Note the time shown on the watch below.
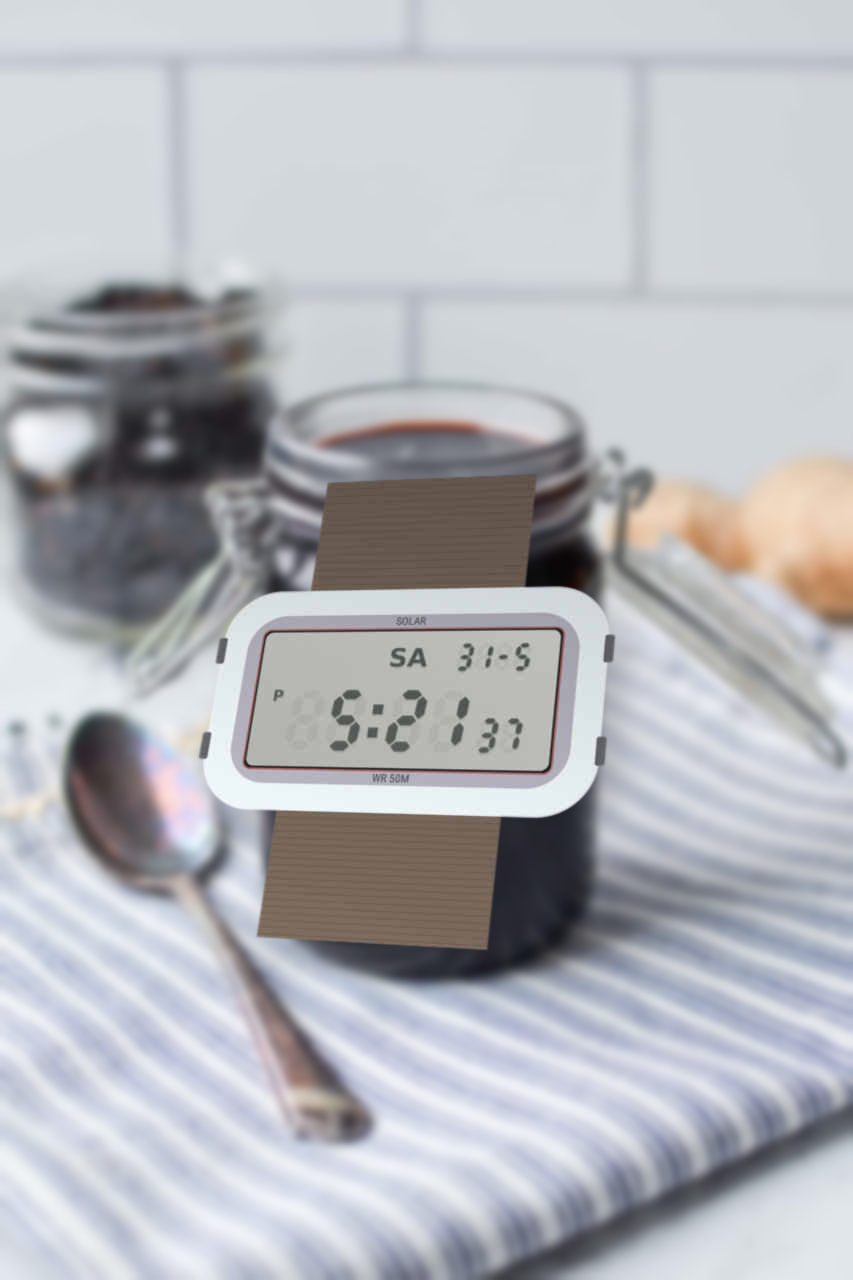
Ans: 5:21:37
